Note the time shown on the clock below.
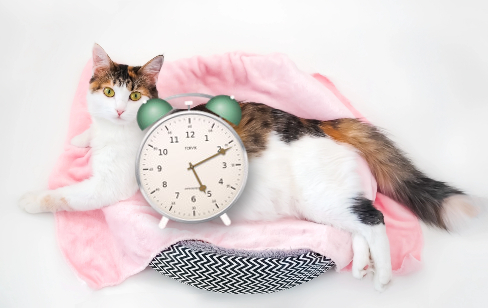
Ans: 5:11
